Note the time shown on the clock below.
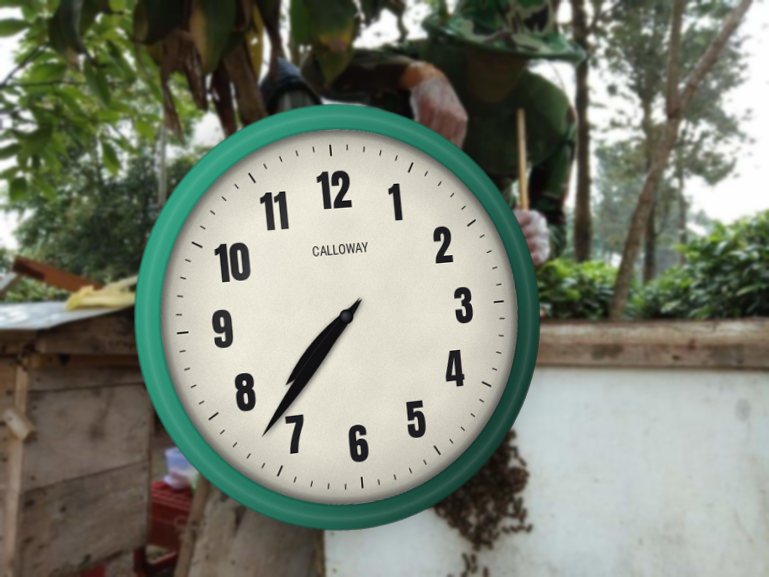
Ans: 7:37
